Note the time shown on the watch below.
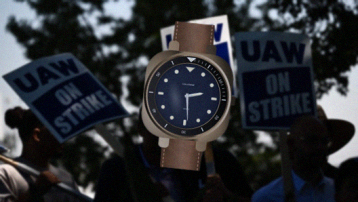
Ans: 2:29
